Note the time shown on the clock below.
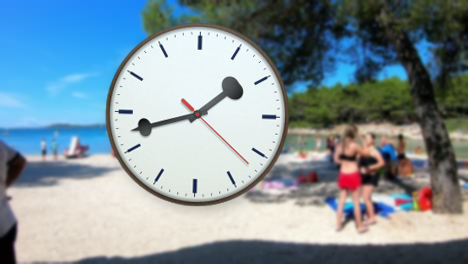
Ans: 1:42:22
